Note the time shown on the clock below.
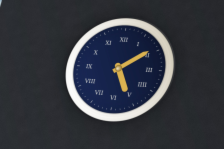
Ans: 5:09
